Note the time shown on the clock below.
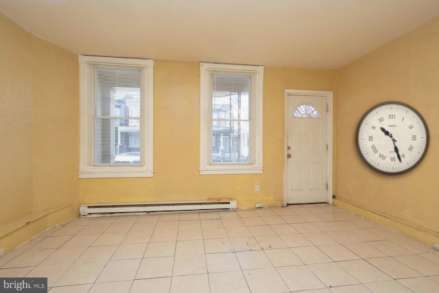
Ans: 10:27
